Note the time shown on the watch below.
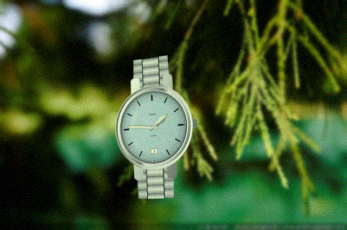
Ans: 1:46
